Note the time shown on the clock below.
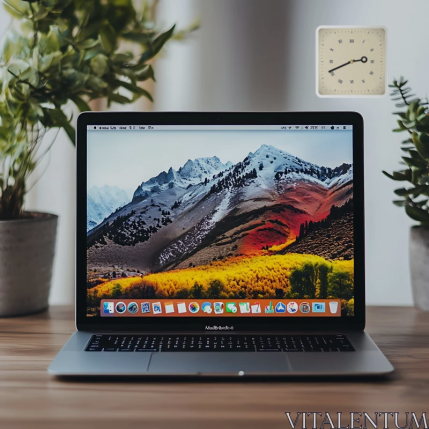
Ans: 2:41
